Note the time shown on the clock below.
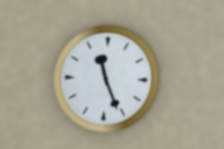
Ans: 11:26
